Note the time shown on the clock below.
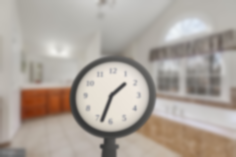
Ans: 1:33
